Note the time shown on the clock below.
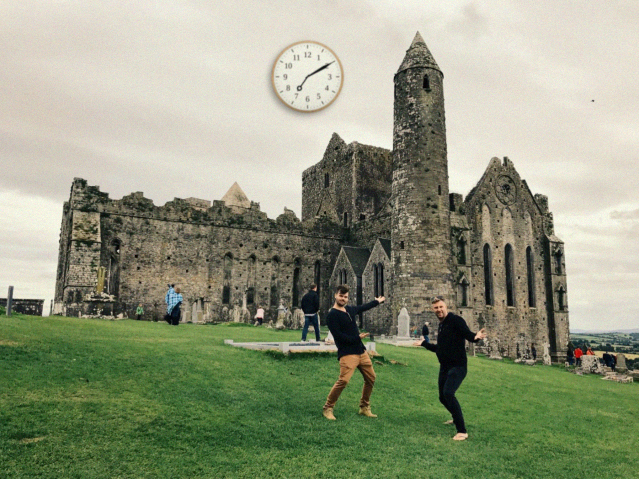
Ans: 7:10
